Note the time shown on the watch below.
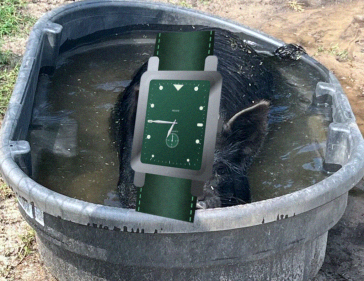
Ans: 6:45
